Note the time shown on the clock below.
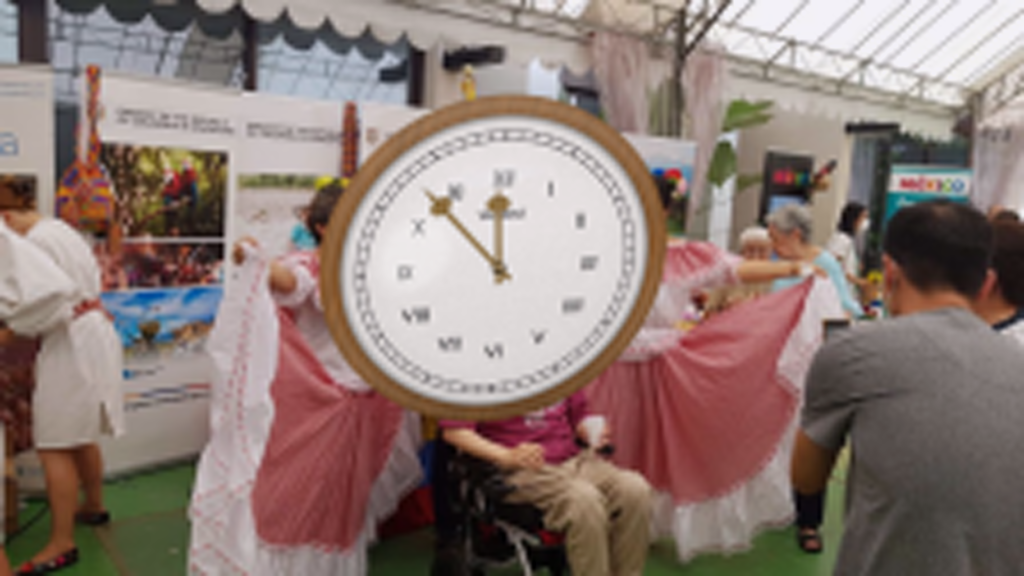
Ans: 11:53
